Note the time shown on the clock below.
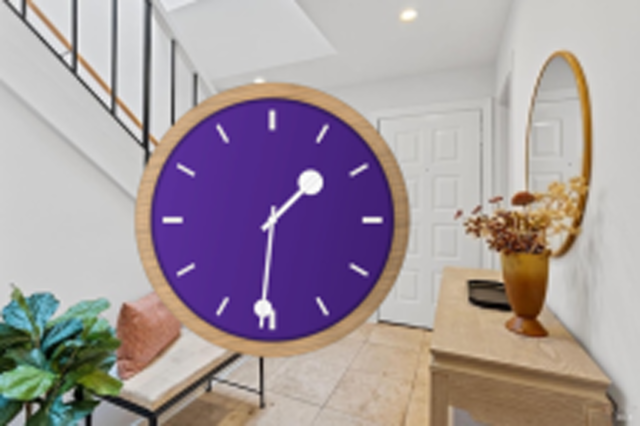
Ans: 1:31
